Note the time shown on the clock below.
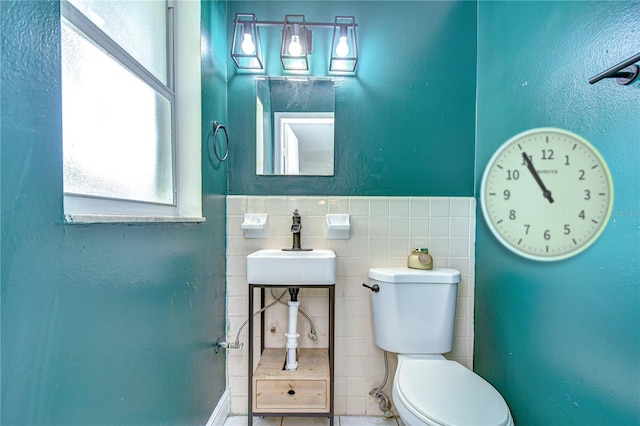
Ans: 10:55
